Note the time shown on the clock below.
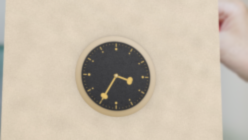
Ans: 3:35
